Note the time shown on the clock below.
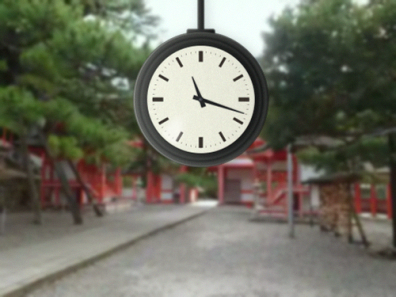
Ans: 11:18
